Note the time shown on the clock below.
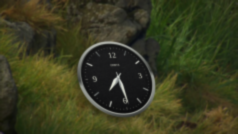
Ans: 7:29
